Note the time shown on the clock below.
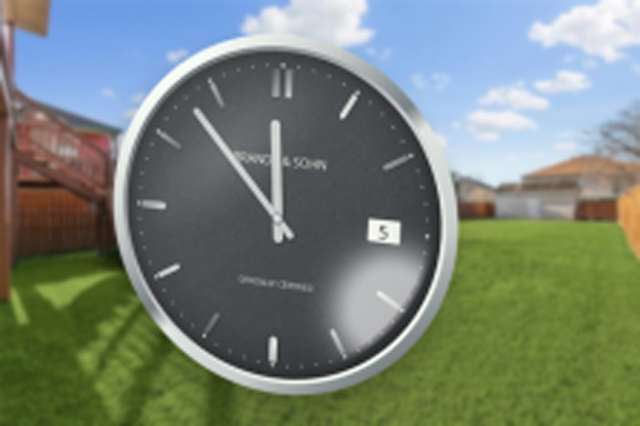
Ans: 11:53
